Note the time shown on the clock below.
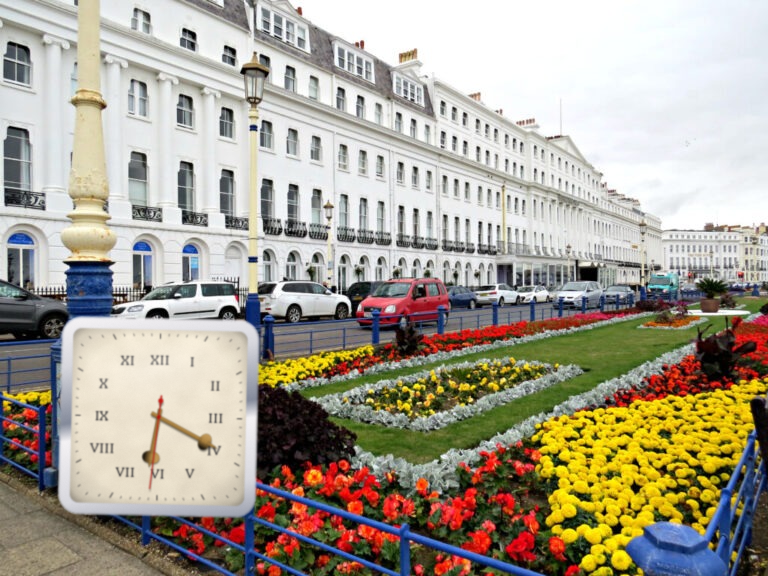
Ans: 6:19:31
